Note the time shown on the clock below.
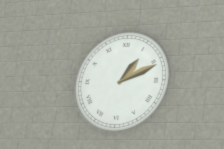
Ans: 1:11
